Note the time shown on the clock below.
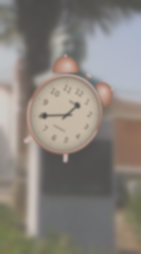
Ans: 12:40
